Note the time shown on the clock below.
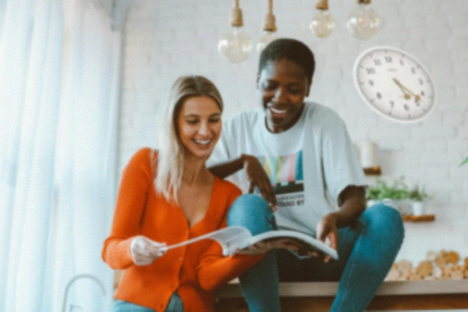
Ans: 5:23
